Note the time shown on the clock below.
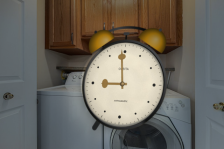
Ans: 8:59
